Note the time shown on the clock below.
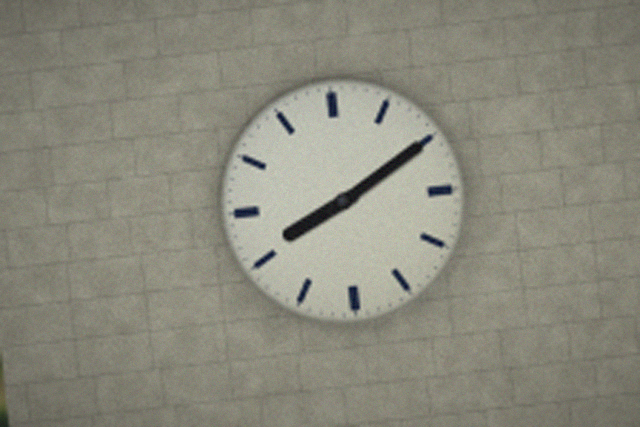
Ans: 8:10
